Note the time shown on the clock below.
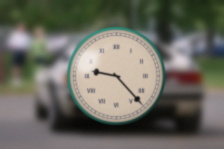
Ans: 9:23
